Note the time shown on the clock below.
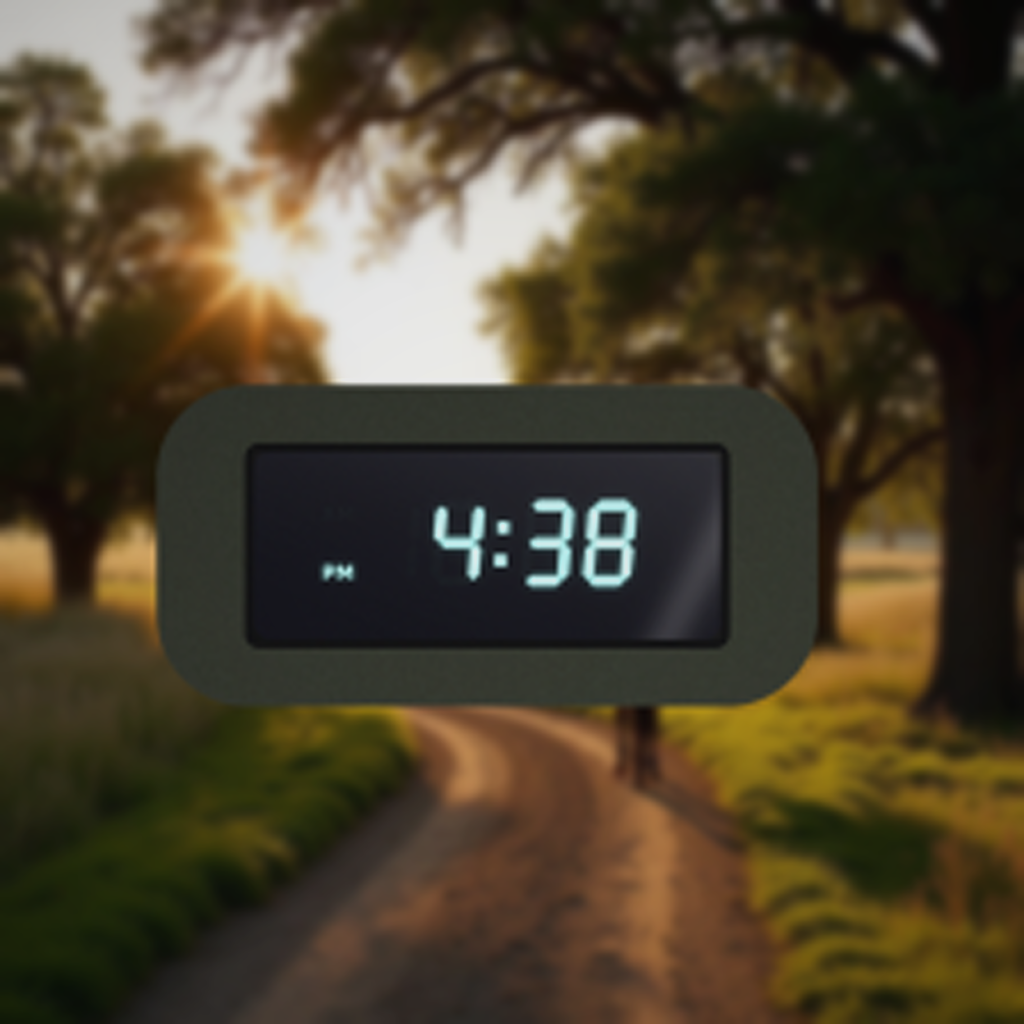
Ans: 4:38
